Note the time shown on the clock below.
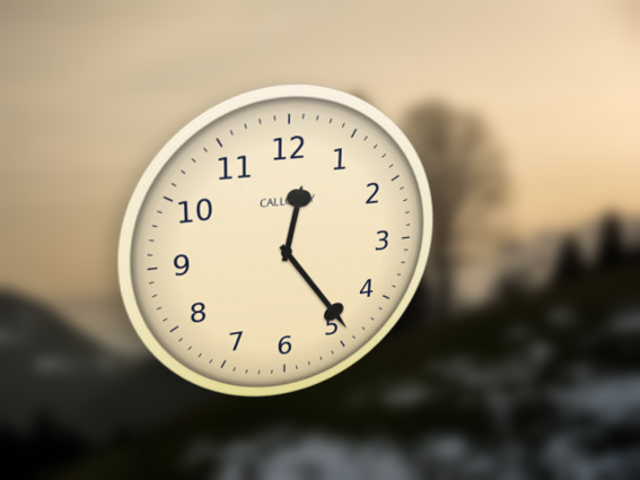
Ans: 12:24
